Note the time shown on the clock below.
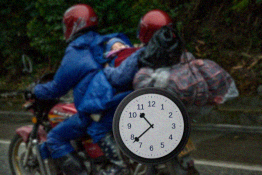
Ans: 10:38
